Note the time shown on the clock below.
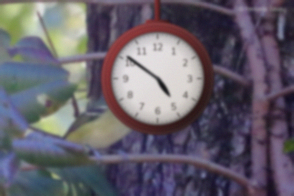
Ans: 4:51
